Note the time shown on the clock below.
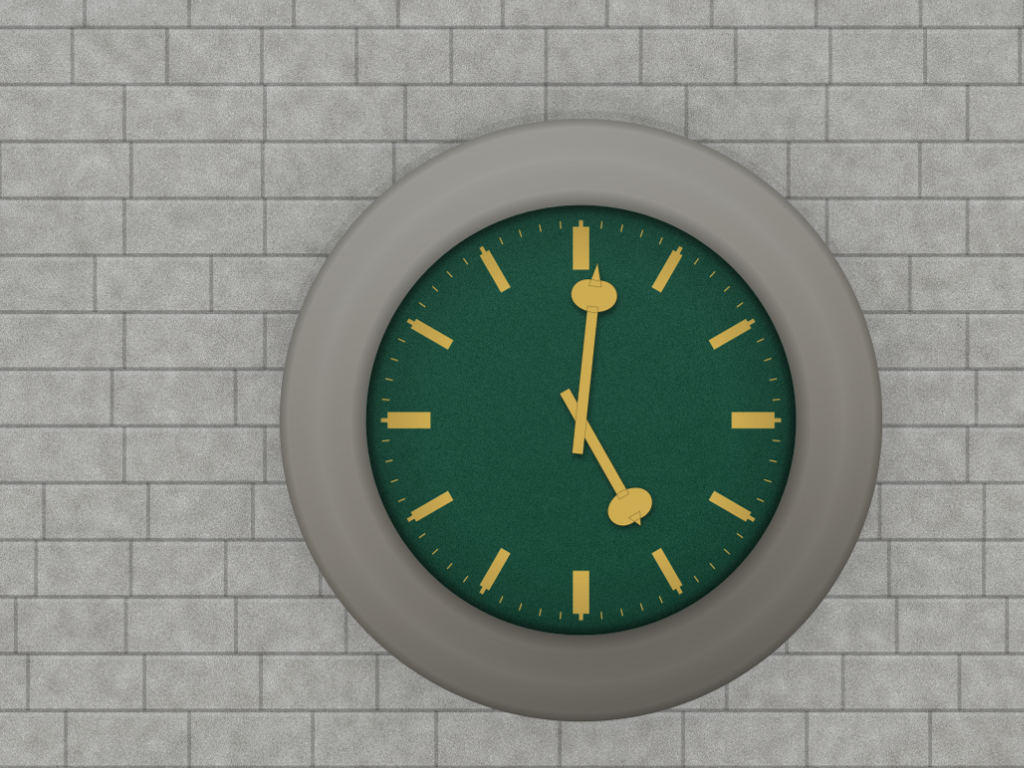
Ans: 5:01
